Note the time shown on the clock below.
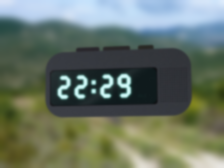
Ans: 22:29
